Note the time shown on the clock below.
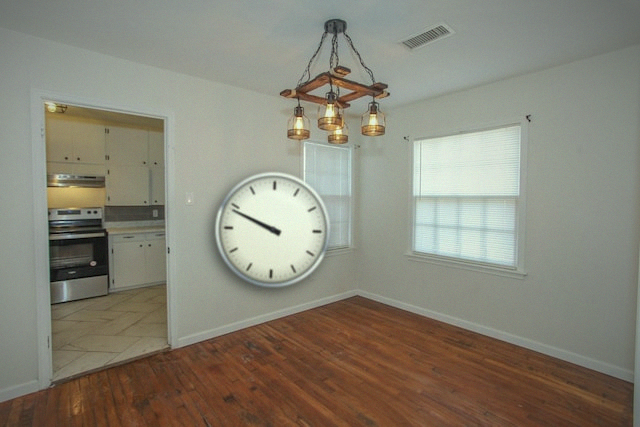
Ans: 9:49
